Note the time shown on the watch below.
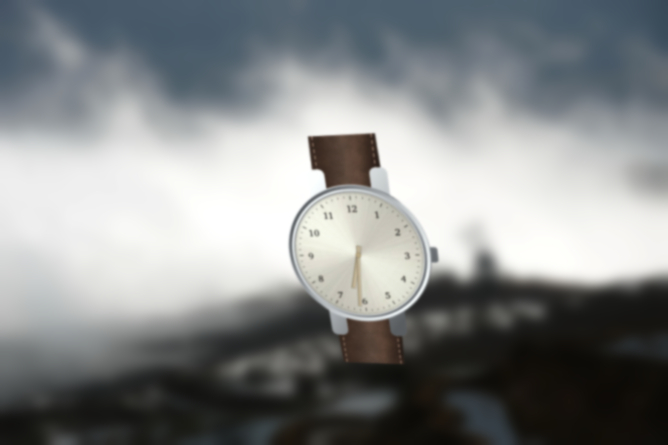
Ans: 6:31
